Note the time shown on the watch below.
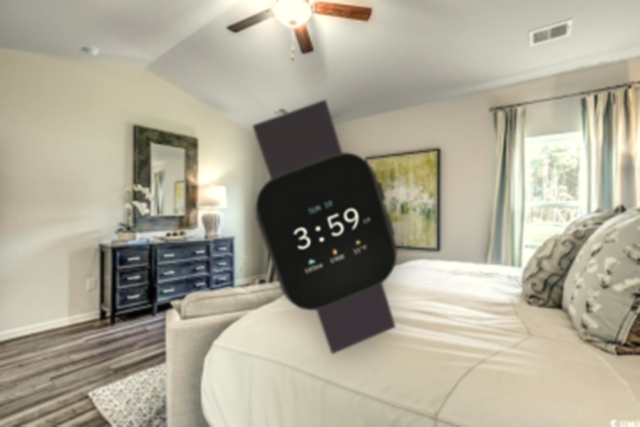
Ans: 3:59
